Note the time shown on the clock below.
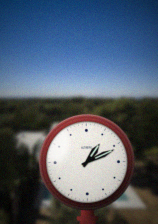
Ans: 1:11
